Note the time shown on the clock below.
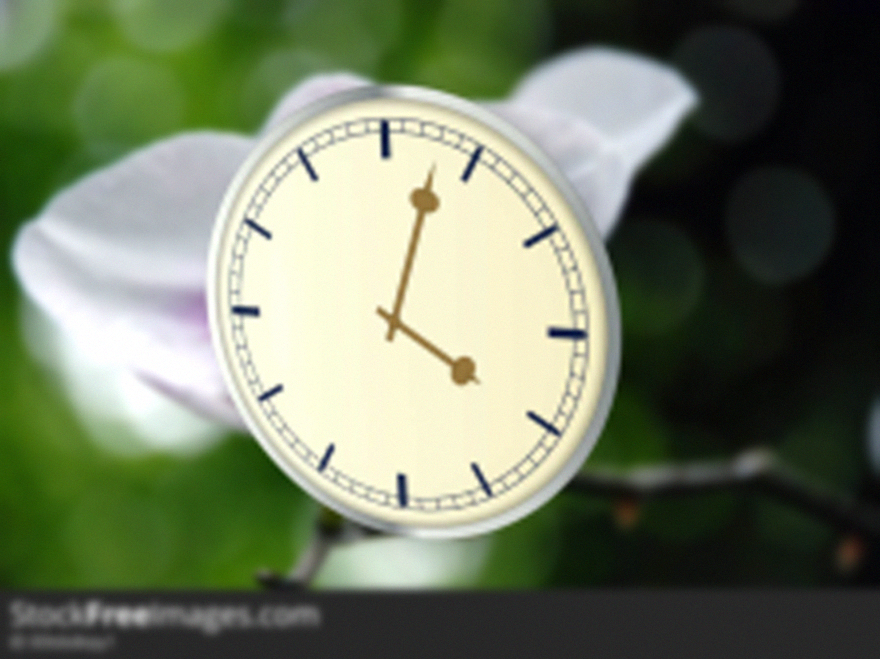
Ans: 4:03
